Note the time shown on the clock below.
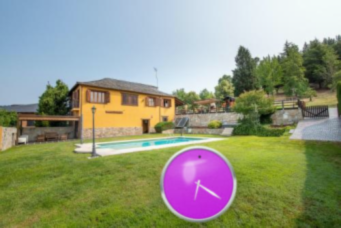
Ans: 6:20
